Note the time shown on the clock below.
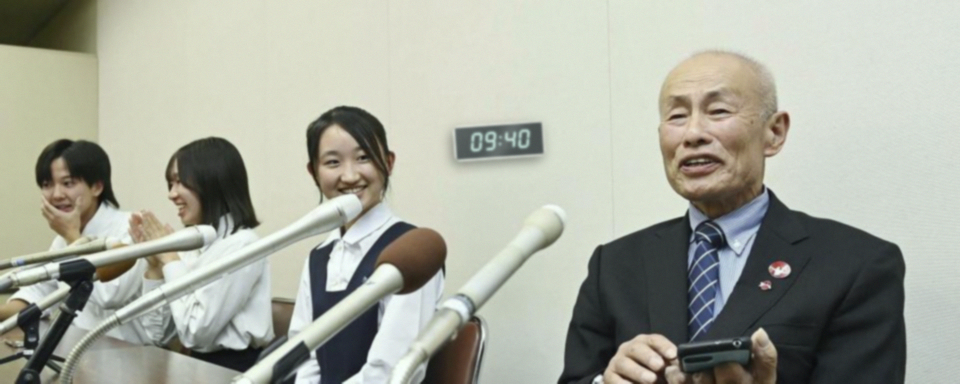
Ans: 9:40
